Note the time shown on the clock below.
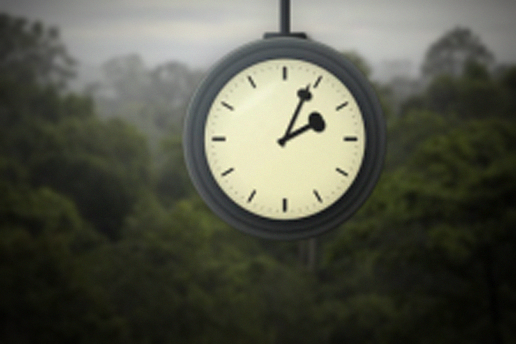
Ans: 2:04
